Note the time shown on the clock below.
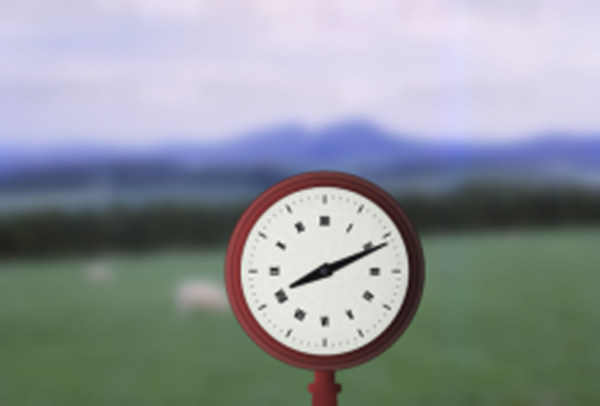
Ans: 8:11
